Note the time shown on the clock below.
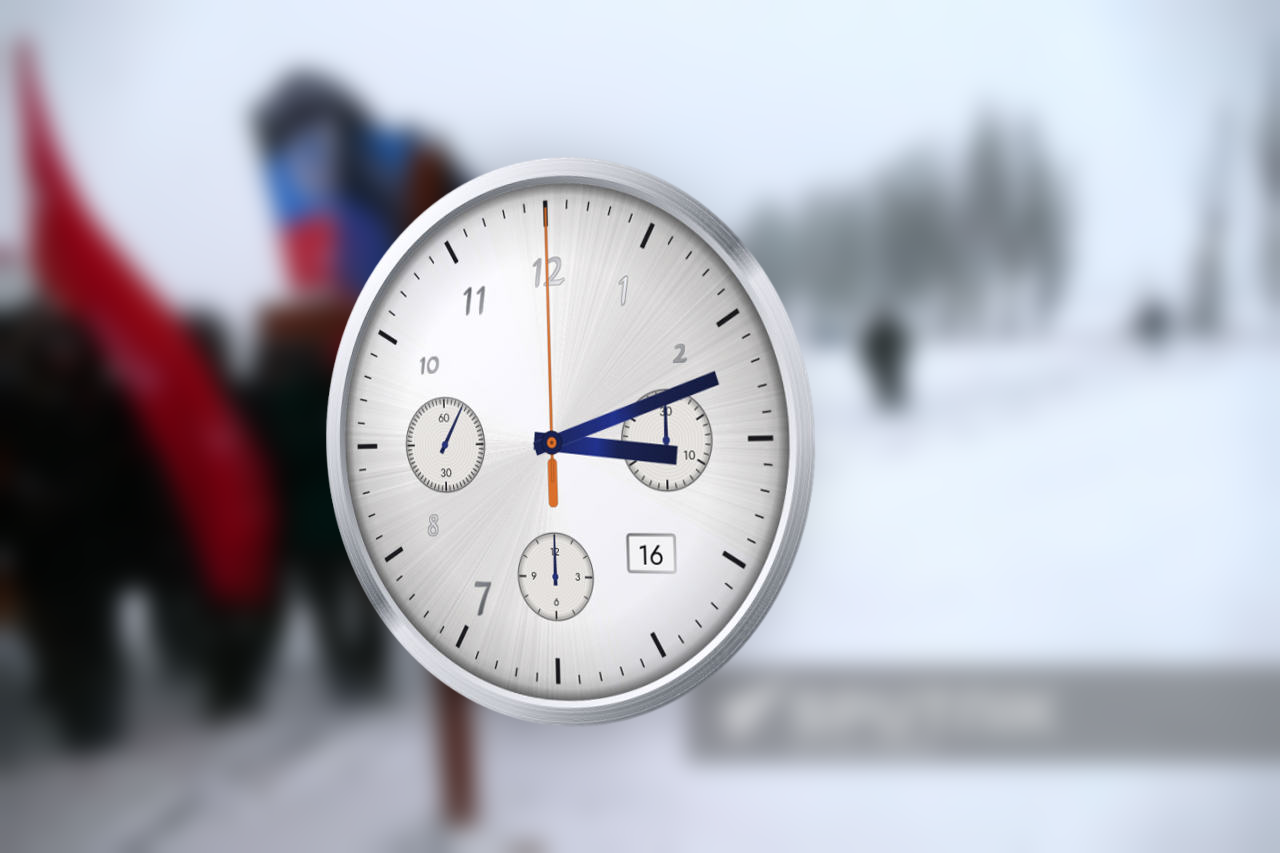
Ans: 3:12:05
